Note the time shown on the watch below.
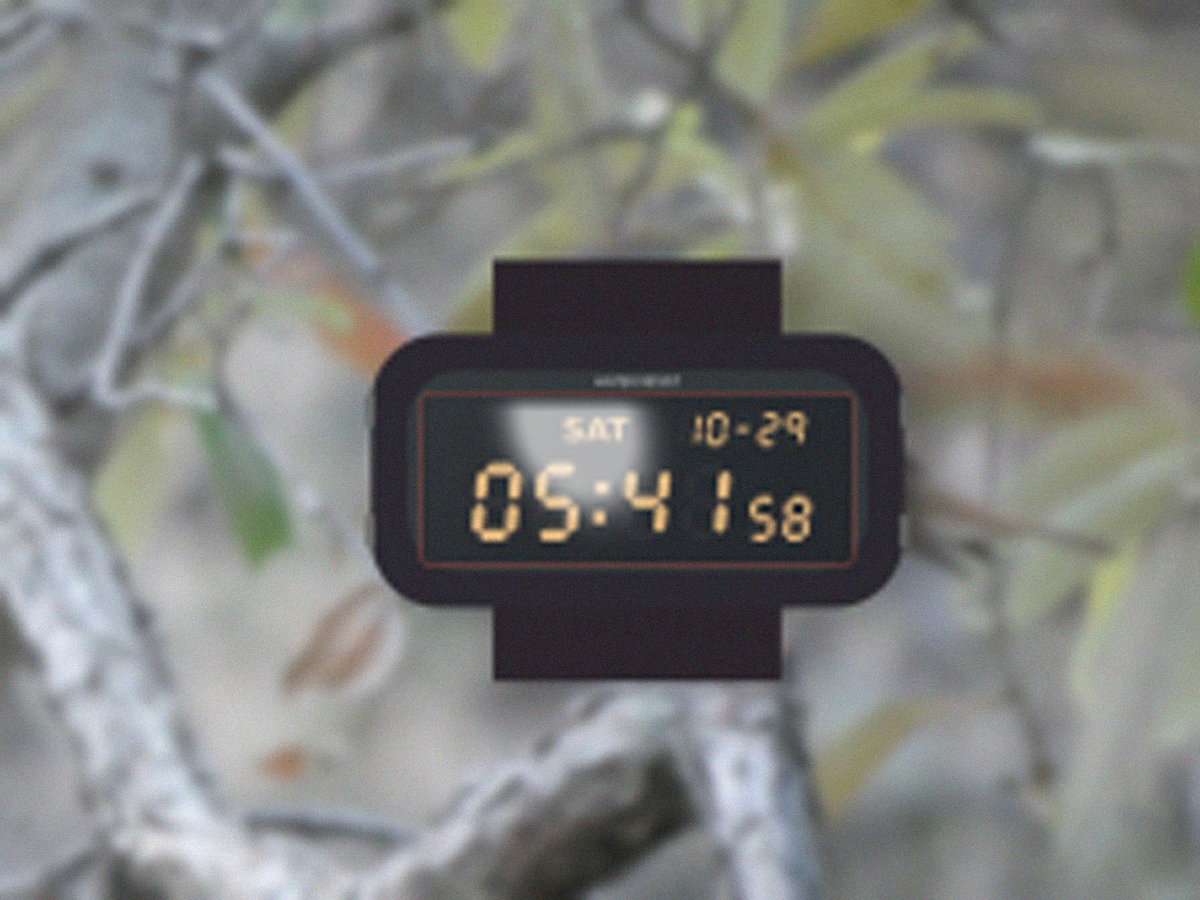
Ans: 5:41:58
